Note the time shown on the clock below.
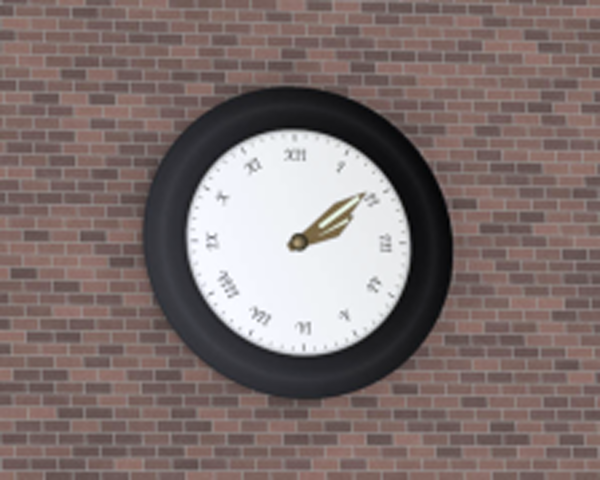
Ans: 2:09
